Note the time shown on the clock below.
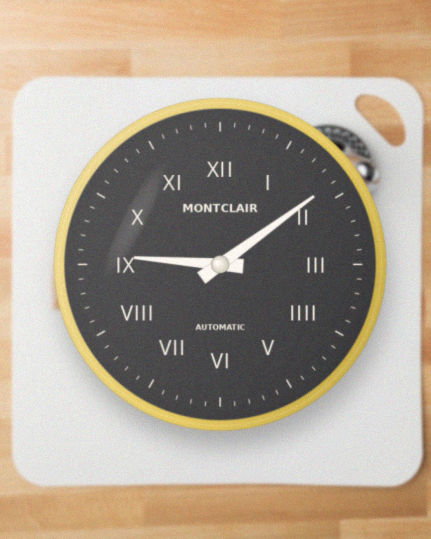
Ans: 9:09
